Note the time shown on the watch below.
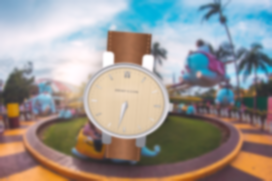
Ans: 6:32
